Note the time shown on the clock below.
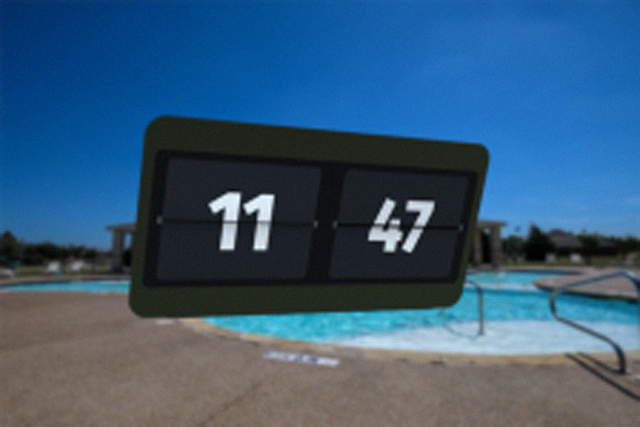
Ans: 11:47
